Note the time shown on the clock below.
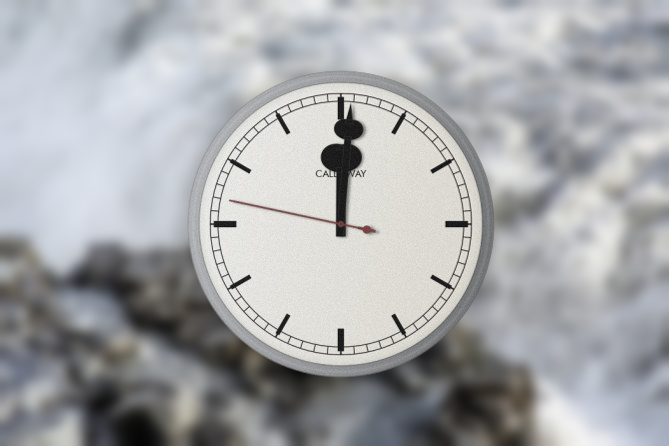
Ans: 12:00:47
